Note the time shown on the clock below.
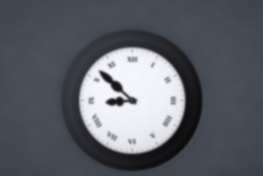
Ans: 8:52
